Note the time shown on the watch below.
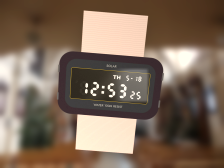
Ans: 12:53:25
